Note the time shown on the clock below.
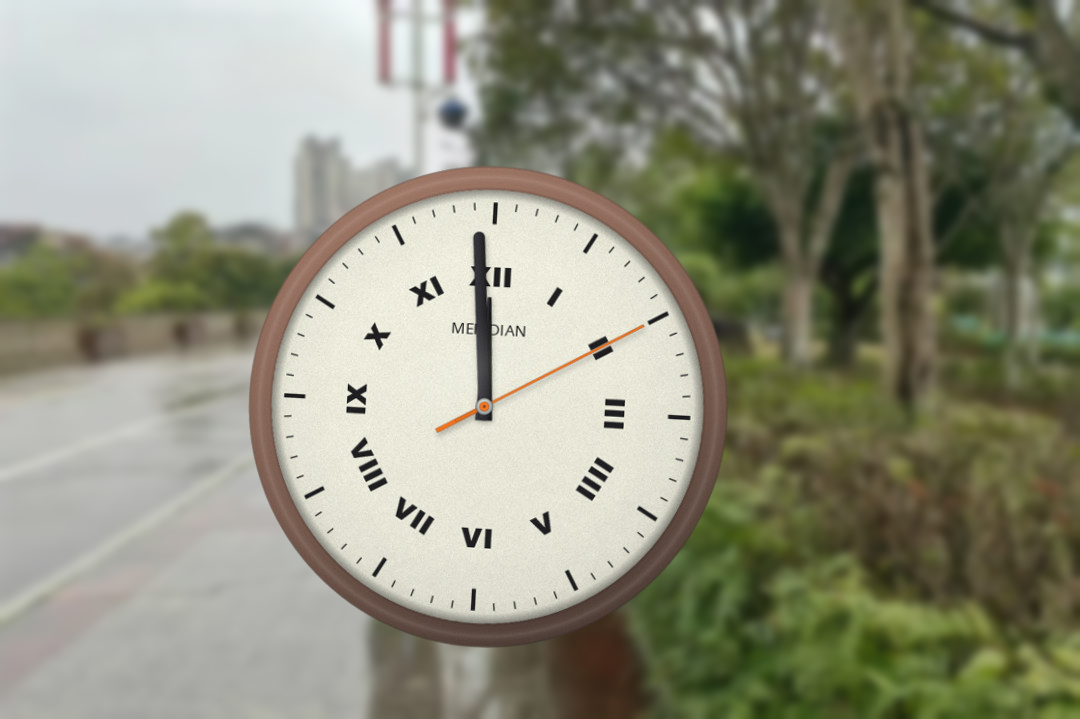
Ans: 11:59:10
